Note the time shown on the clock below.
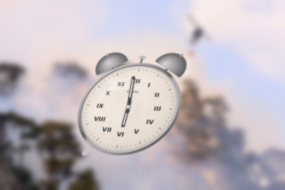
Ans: 5:59
